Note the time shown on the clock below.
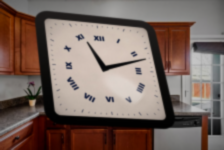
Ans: 11:12
